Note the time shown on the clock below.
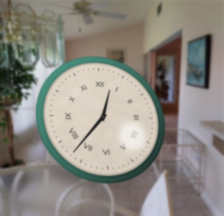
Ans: 12:37
